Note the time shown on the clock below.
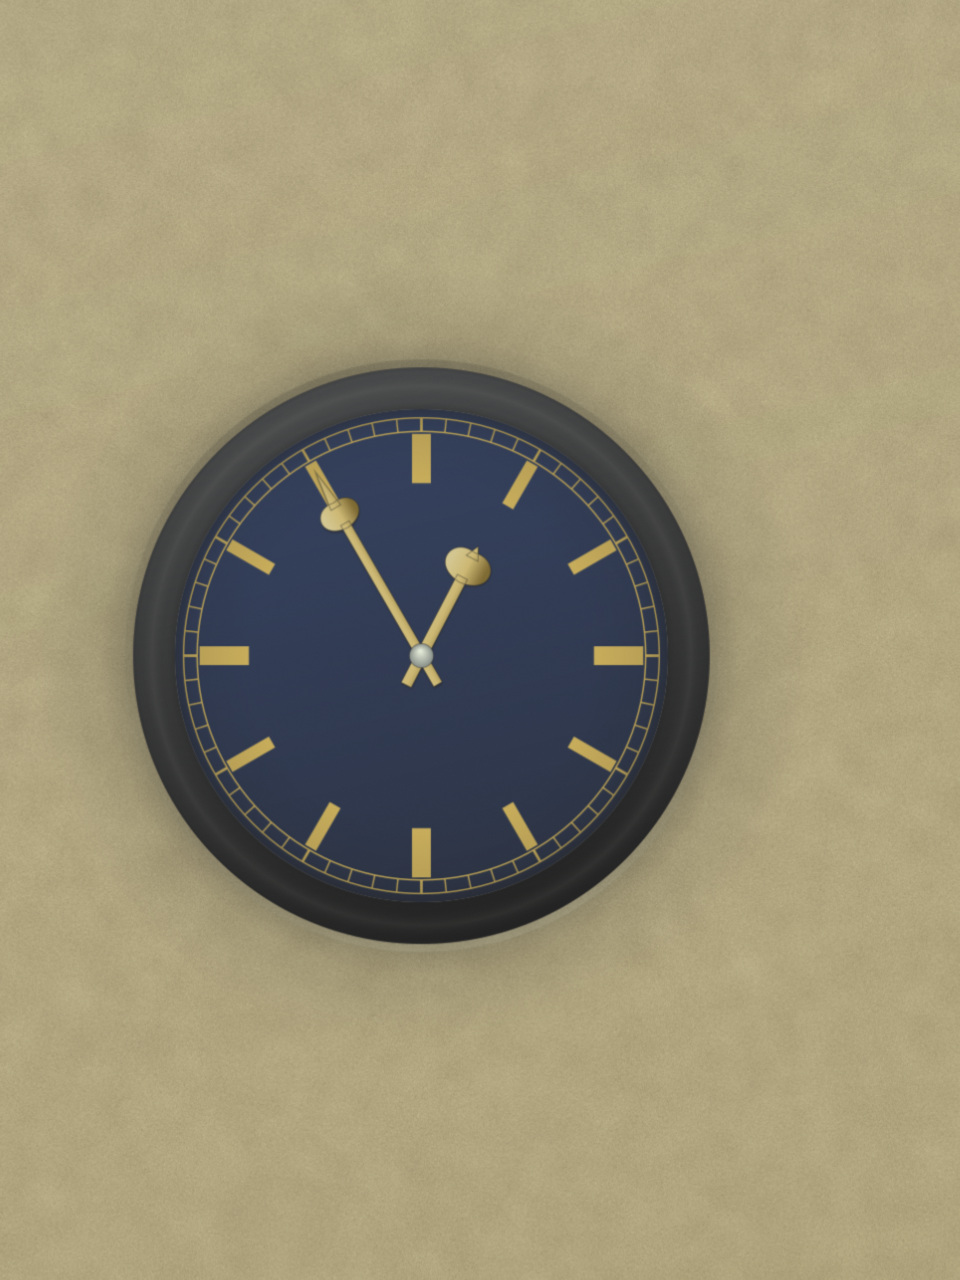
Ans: 12:55
